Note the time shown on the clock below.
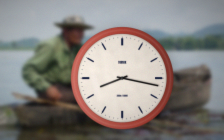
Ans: 8:17
